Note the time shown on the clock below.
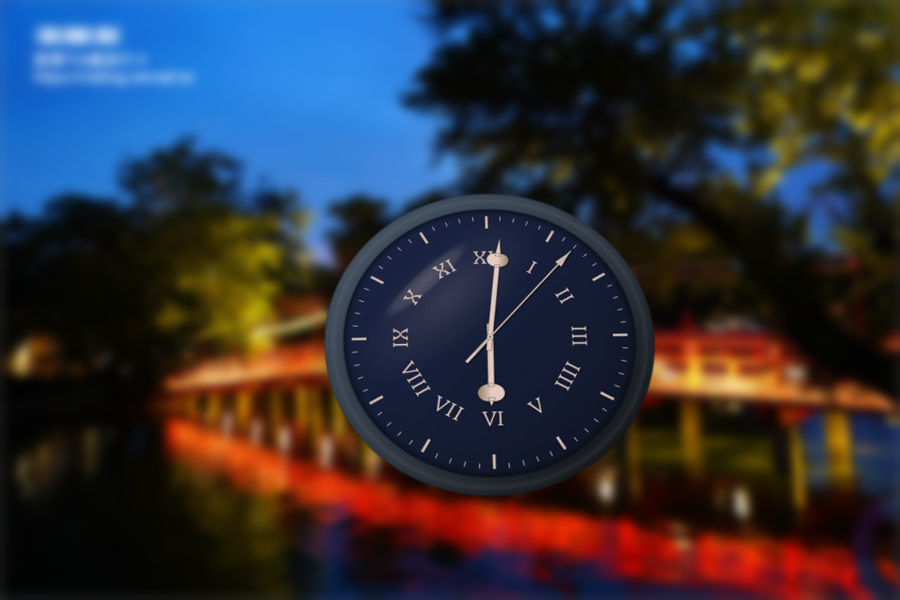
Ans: 6:01:07
